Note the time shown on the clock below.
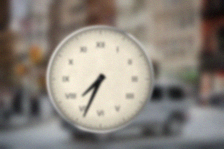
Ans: 7:34
